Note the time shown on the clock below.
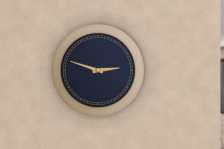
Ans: 2:48
